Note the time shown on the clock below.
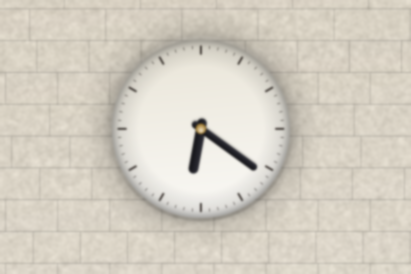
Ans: 6:21
